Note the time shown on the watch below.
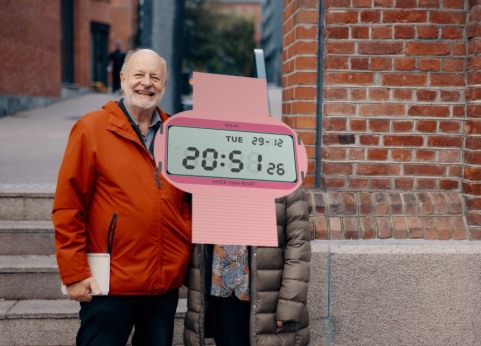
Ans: 20:51:26
